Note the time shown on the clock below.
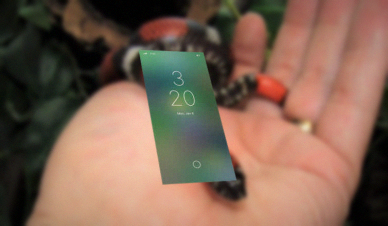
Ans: 3:20
